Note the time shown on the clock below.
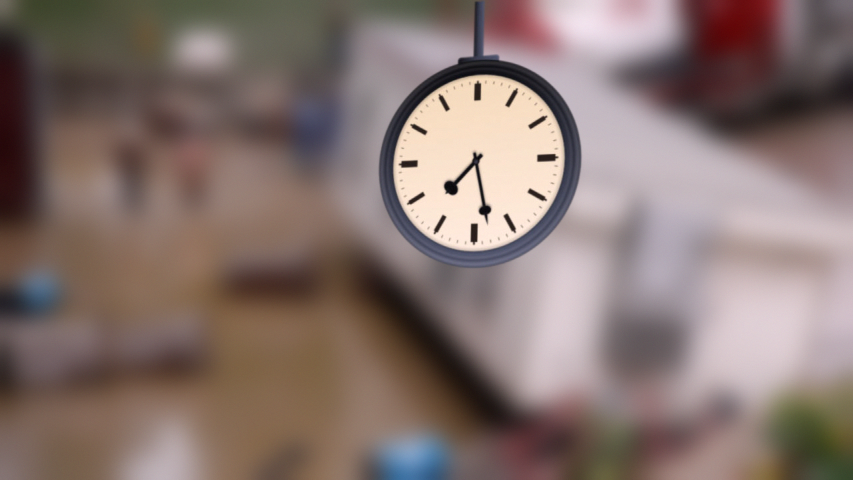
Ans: 7:28
